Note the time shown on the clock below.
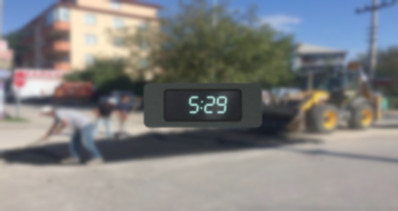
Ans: 5:29
